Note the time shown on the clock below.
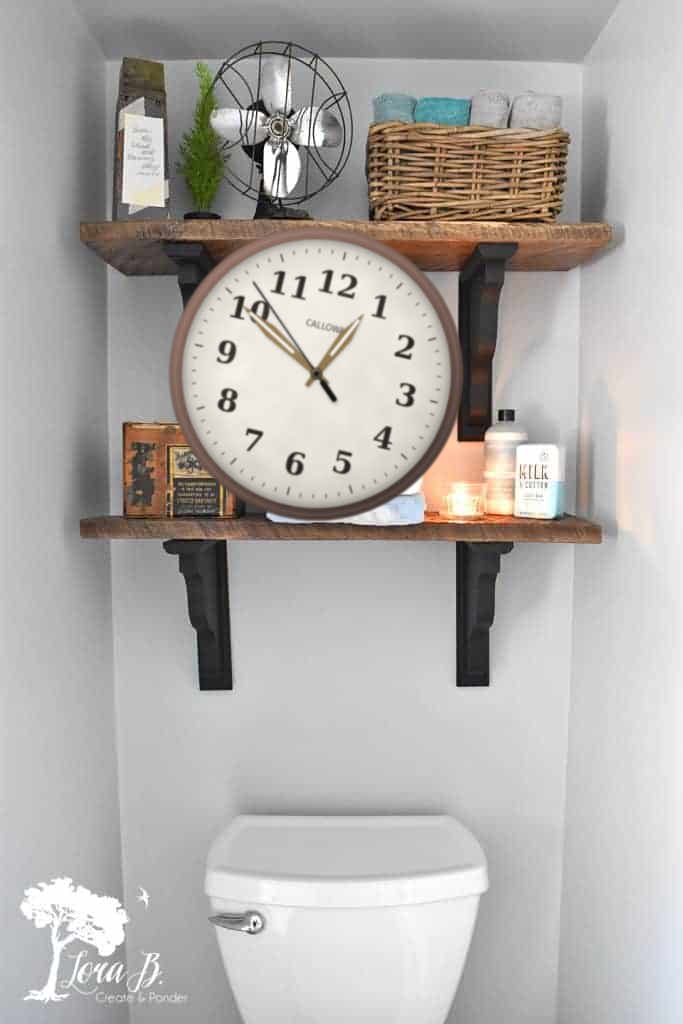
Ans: 12:49:52
